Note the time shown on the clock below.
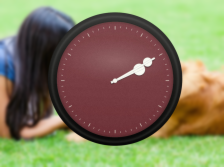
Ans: 2:10
